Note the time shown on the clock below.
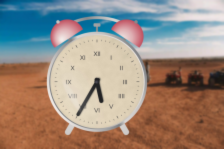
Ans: 5:35
